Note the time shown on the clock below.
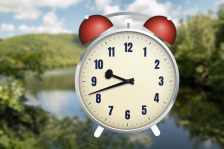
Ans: 9:42
